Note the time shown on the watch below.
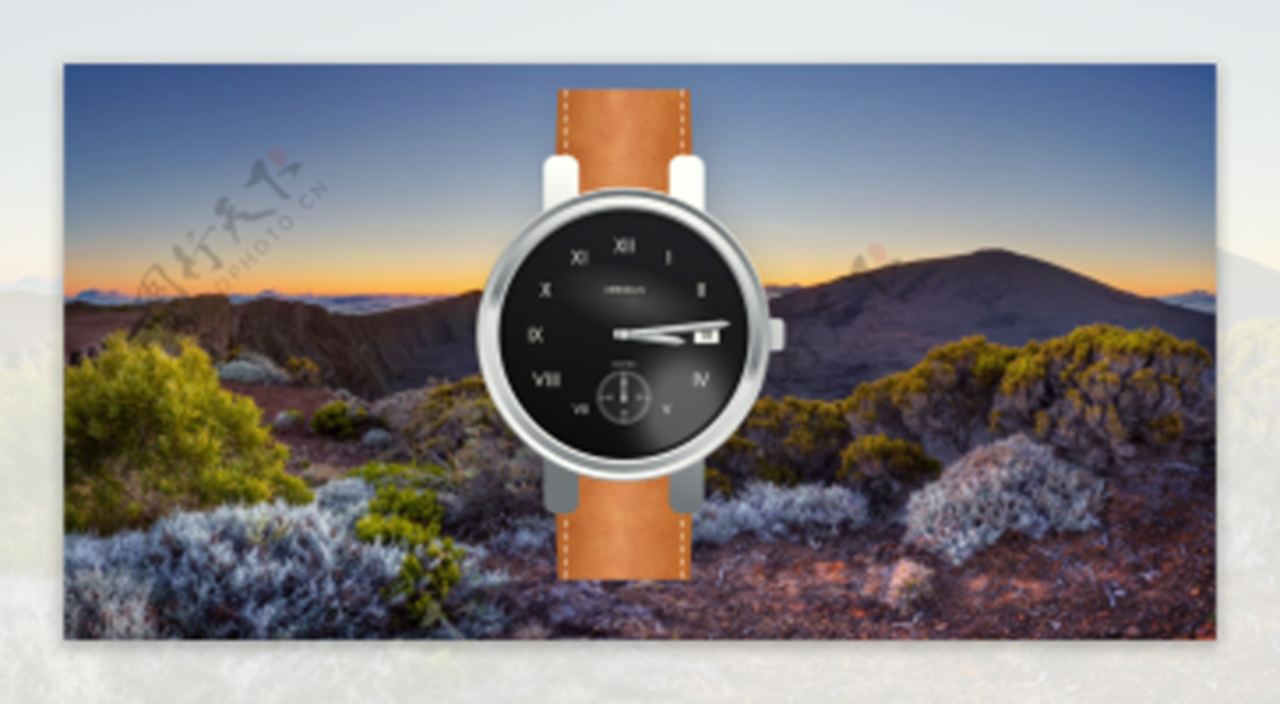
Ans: 3:14
